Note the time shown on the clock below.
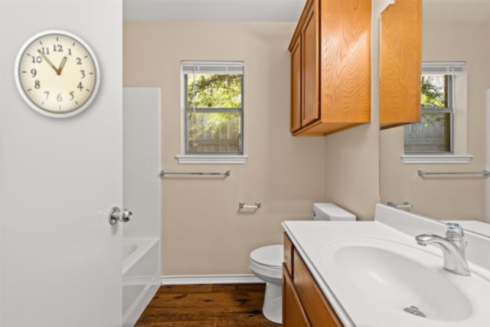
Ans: 12:53
